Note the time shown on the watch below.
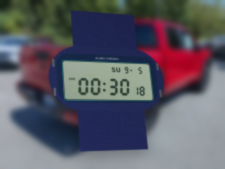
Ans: 0:30:18
